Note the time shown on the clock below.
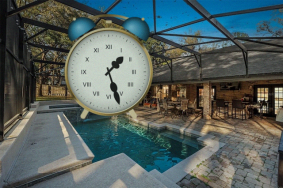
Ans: 1:27
